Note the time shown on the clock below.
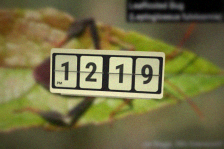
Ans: 12:19
